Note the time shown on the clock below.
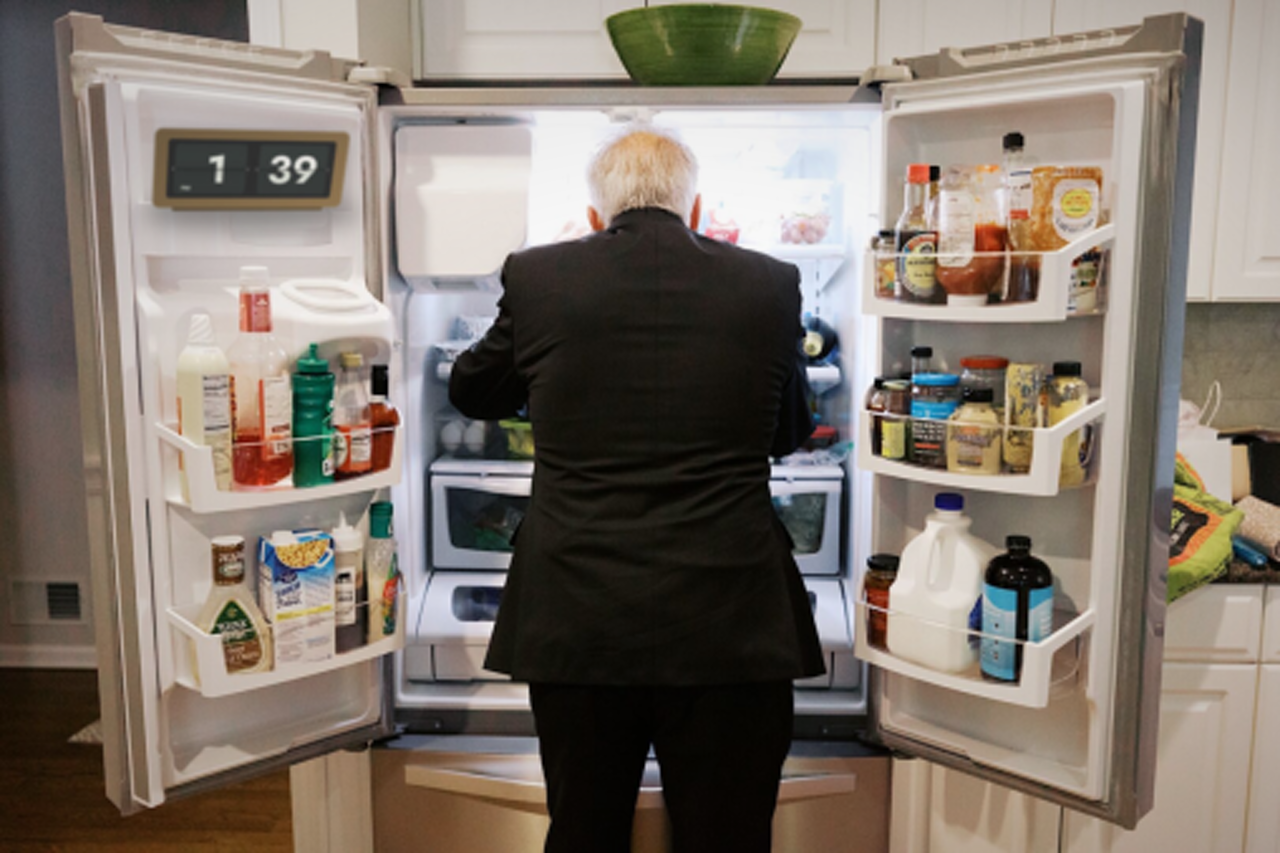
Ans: 1:39
